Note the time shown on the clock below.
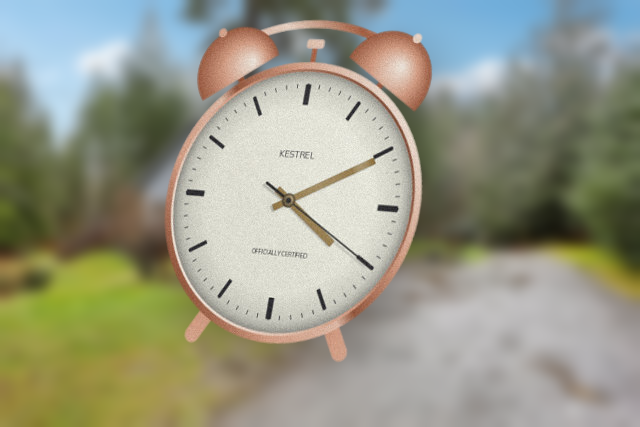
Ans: 4:10:20
